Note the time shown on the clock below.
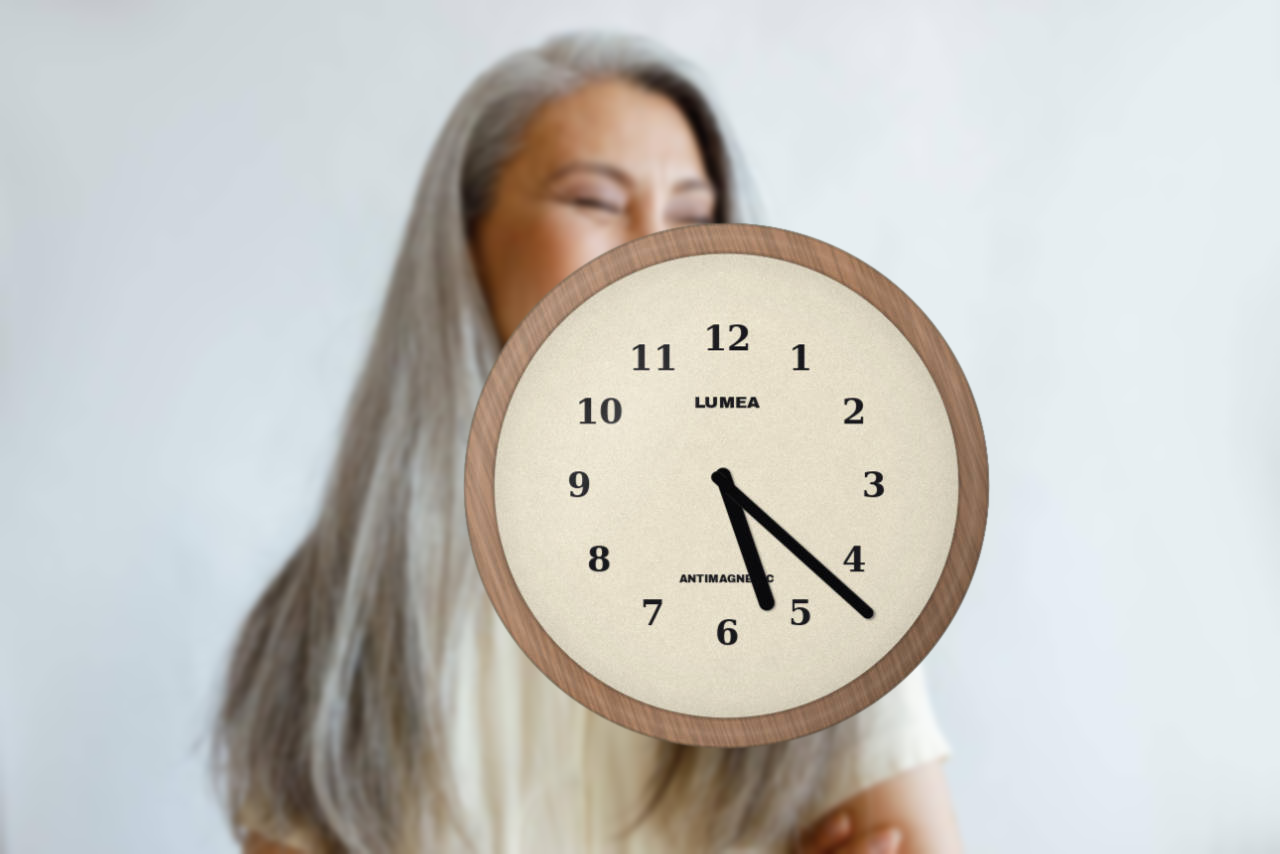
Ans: 5:22
